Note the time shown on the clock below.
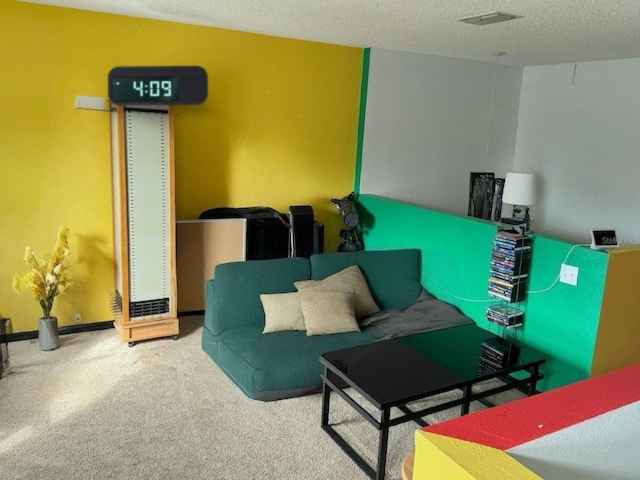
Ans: 4:09
